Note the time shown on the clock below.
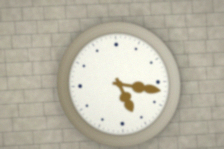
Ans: 5:17
